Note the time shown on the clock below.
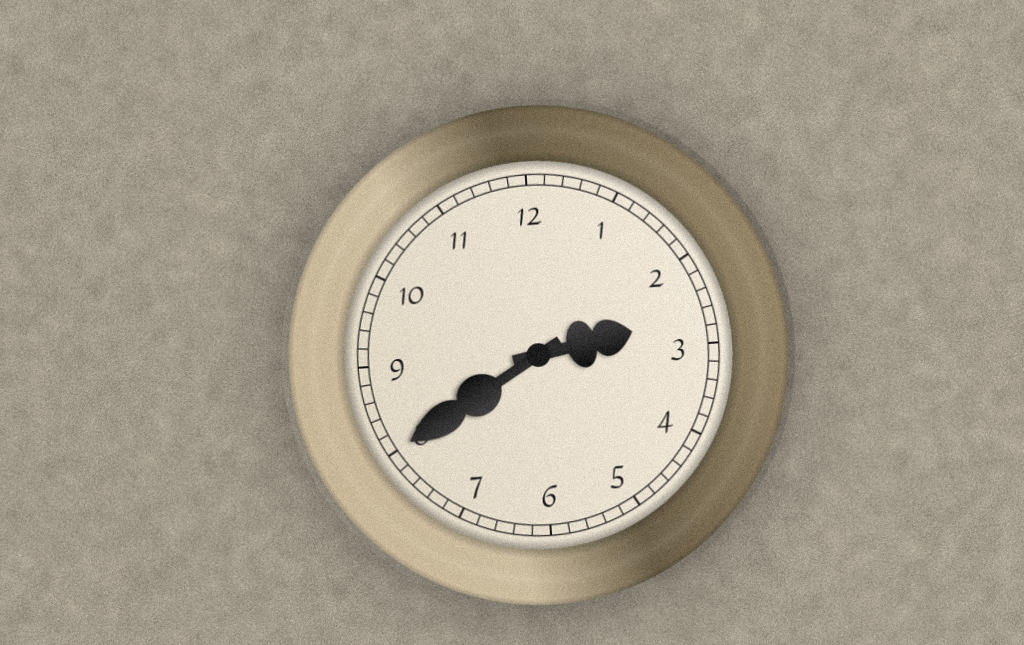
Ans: 2:40
